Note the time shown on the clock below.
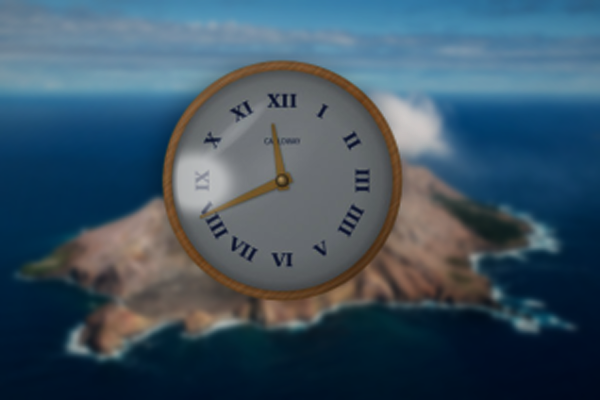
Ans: 11:41
